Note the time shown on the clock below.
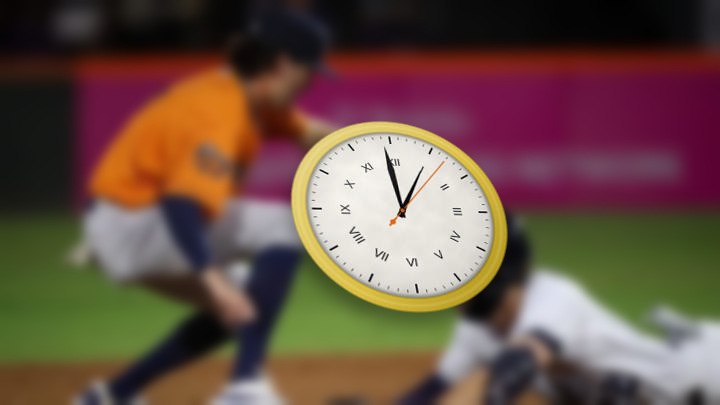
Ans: 12:59:07
